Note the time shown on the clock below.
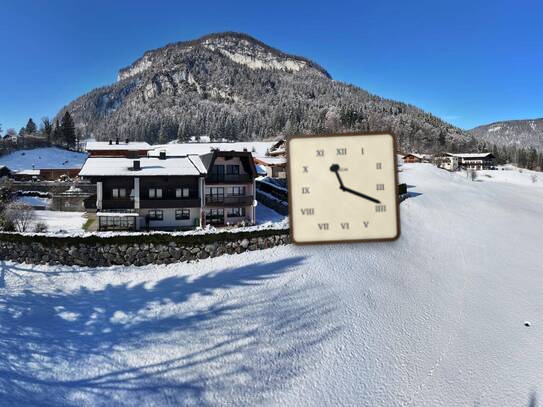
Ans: 11:19
